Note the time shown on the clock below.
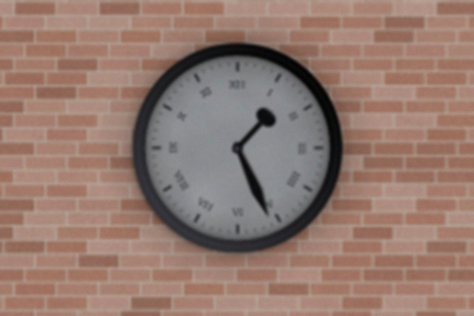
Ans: 1:26
